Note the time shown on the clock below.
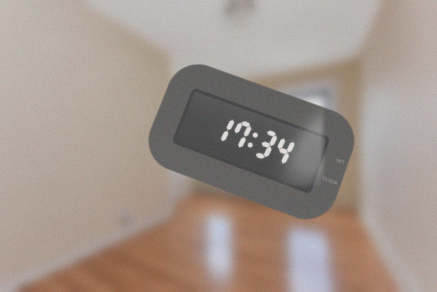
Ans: 17:34
